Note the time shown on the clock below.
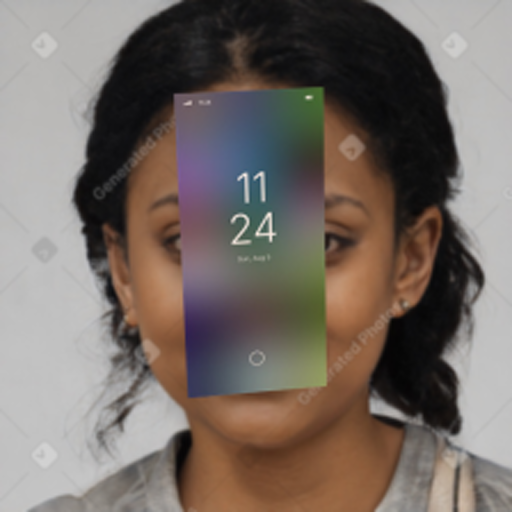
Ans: 11:24
